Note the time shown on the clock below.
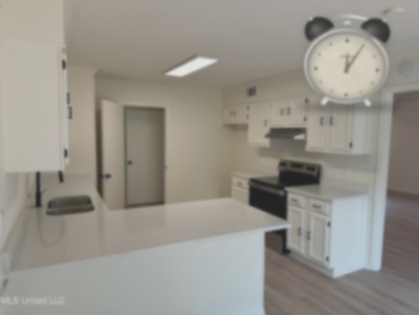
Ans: 12:05
